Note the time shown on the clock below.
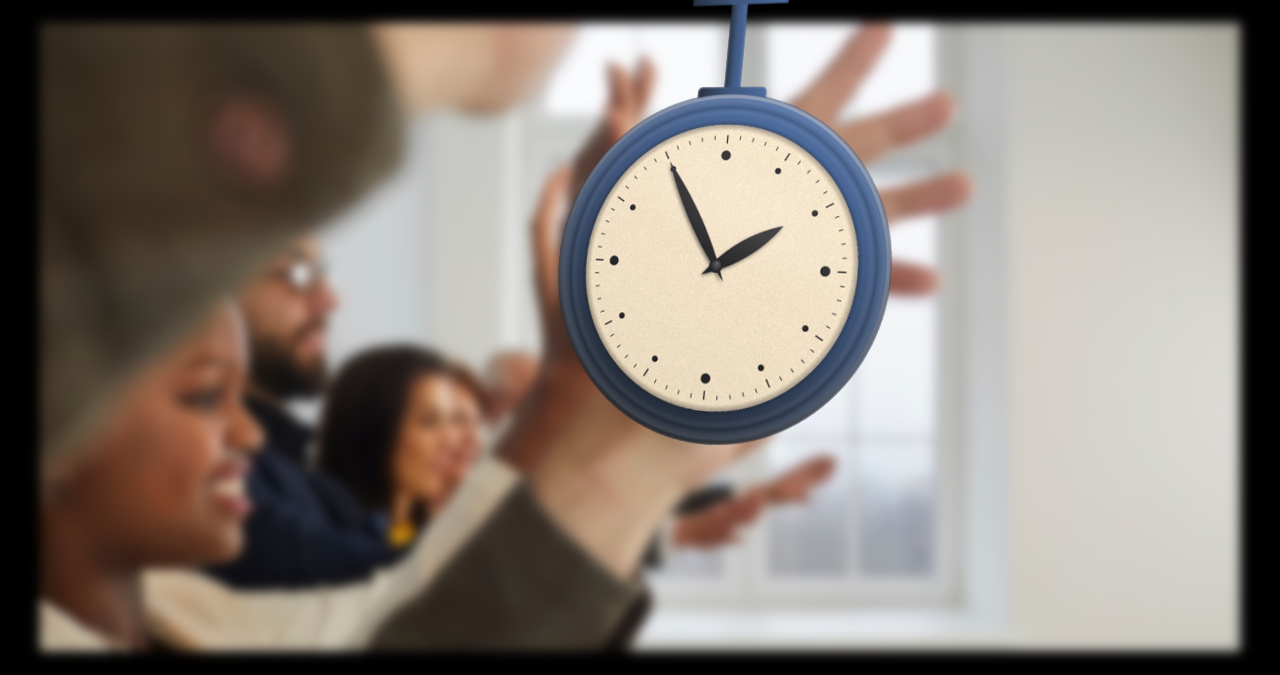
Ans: 1:55
